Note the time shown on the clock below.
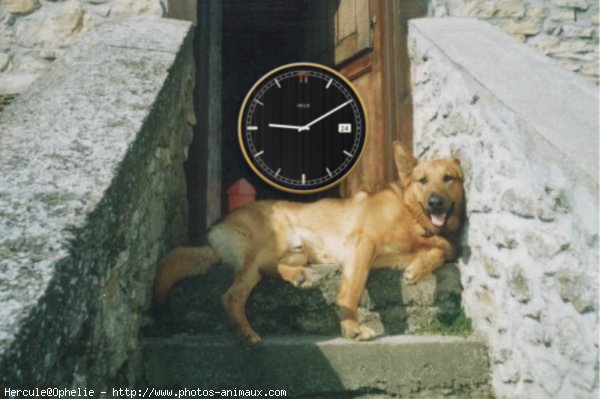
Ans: 9:10
